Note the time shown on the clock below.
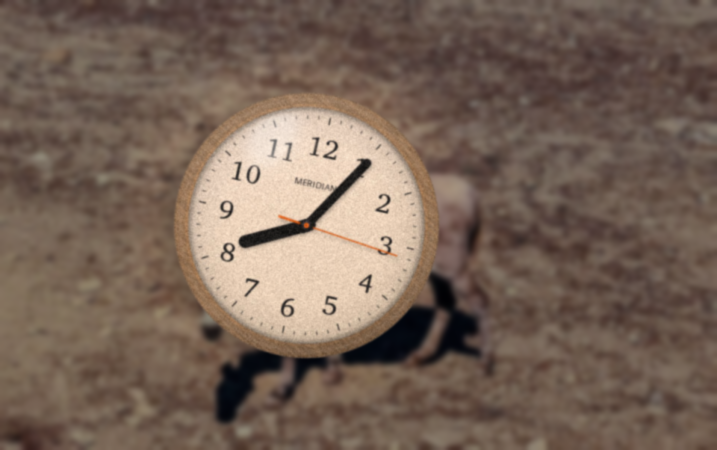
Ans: 8:05:16
